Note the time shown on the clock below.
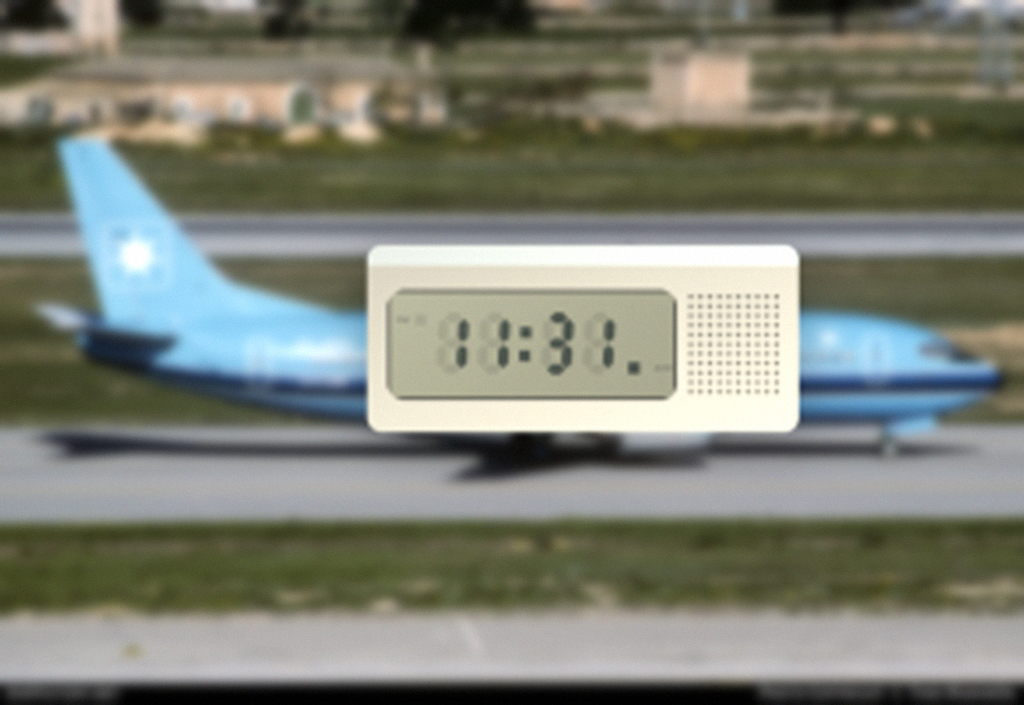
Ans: 11:31
